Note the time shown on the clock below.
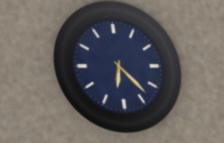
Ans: 6:23
